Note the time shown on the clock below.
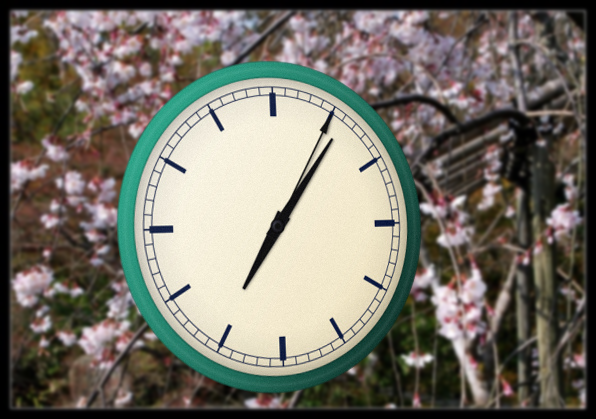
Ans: 7:06:05
